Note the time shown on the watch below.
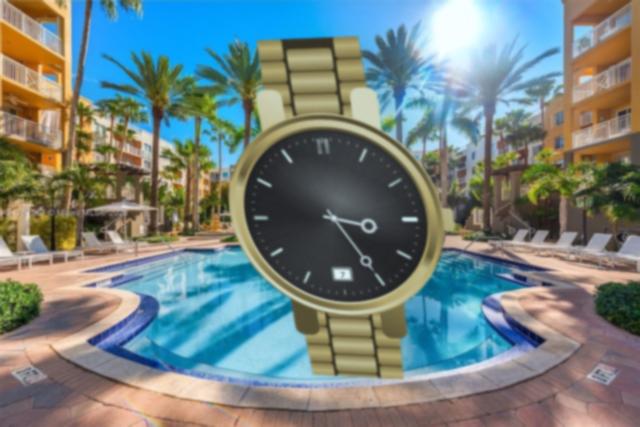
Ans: 3:25
